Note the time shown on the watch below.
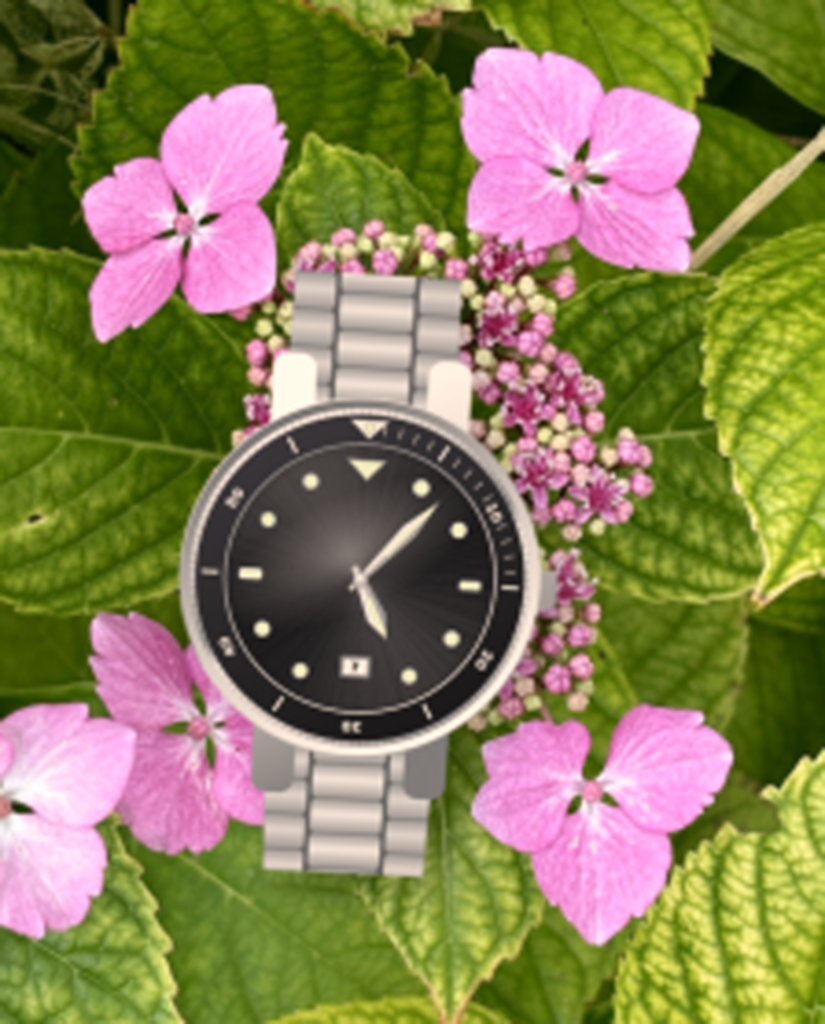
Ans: 5:07
